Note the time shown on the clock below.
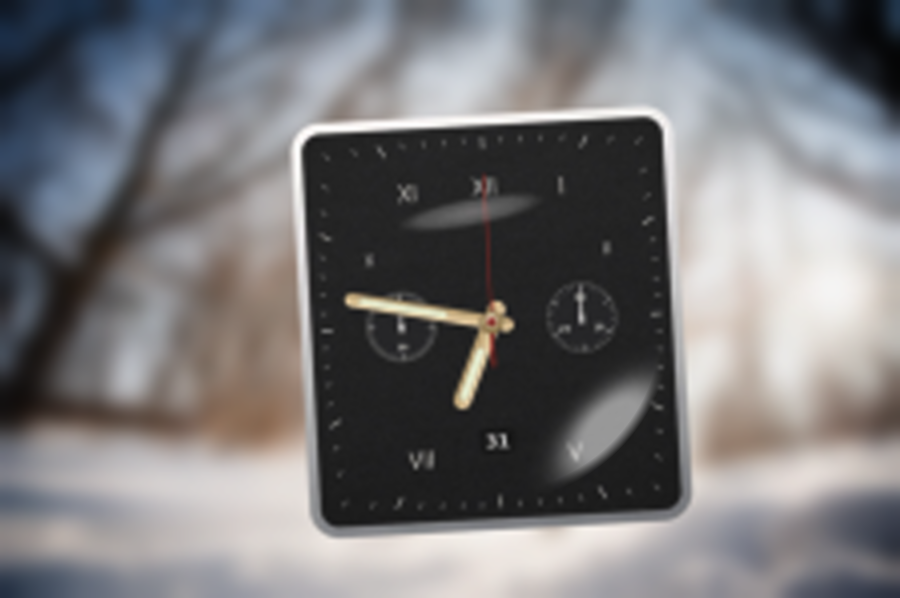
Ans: 6:47
